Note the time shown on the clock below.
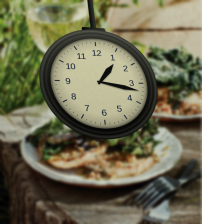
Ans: 1:17
